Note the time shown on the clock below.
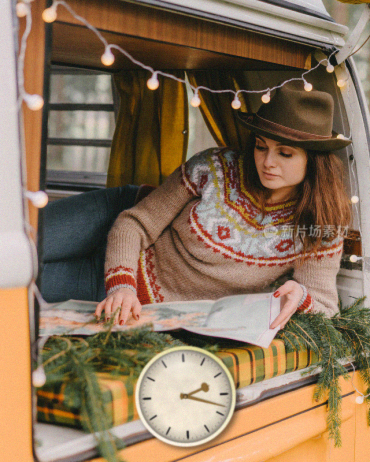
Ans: 2:18
